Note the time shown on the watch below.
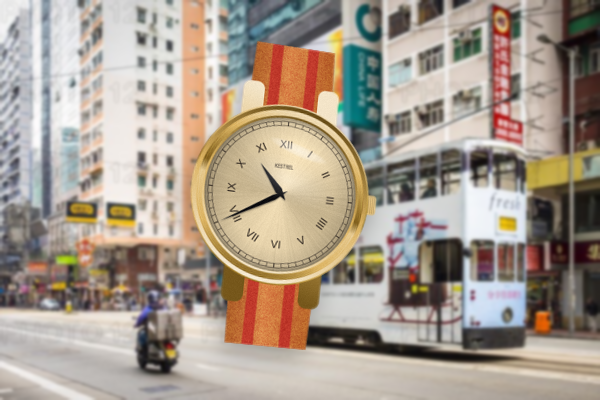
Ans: 10:40
